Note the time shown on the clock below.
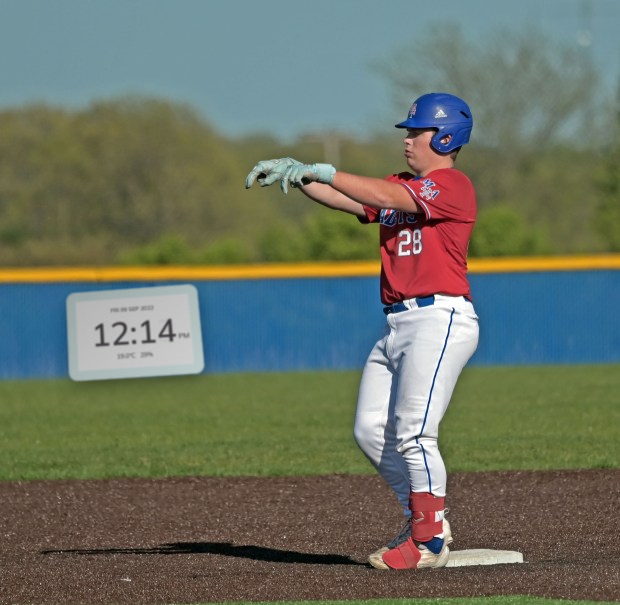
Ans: 12:14
